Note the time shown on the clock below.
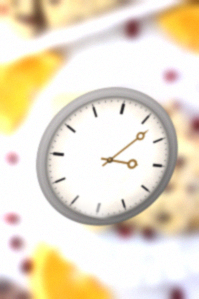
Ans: 3:07
